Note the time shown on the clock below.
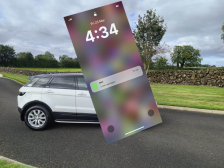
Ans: 4:34
